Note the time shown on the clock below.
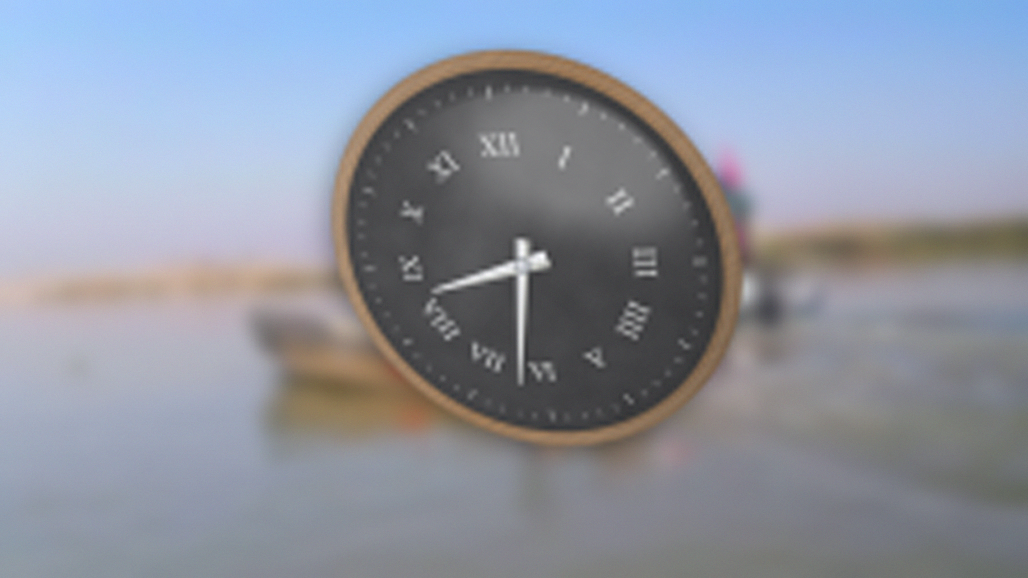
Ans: 8:32
